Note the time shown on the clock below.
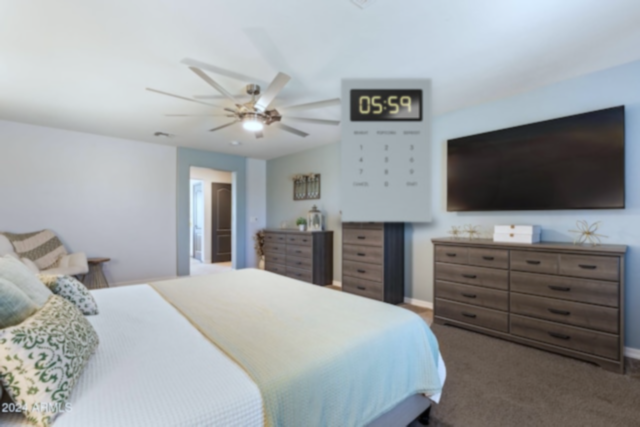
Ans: 5:59
